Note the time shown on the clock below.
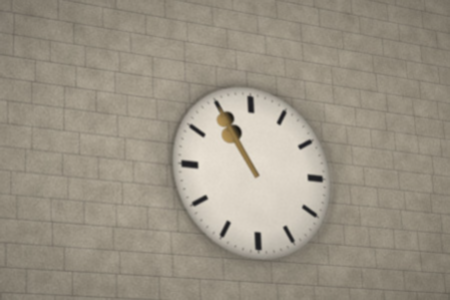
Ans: 10:55
